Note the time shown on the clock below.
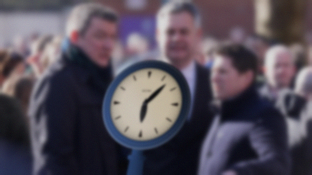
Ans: 6:07
